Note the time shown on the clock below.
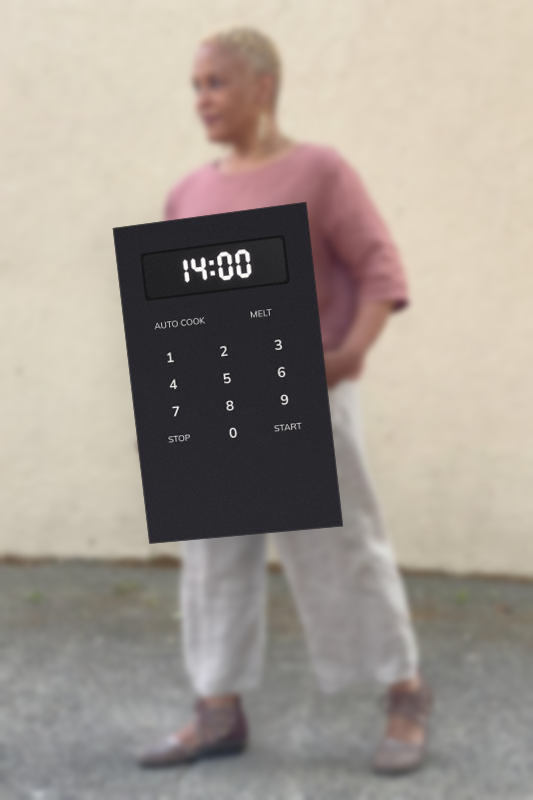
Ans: 14:00
